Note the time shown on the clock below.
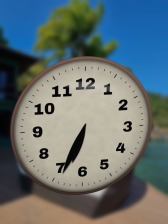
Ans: 6:34
